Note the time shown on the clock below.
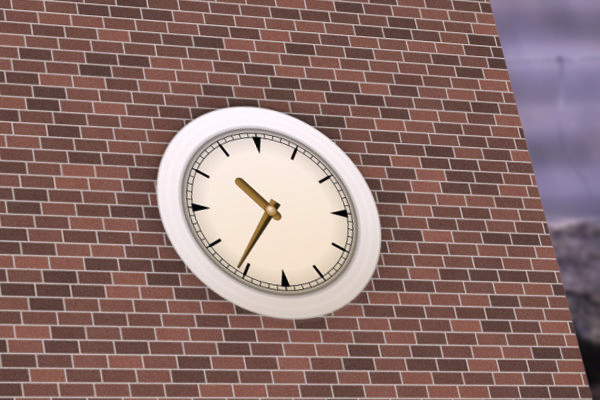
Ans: 10:36
